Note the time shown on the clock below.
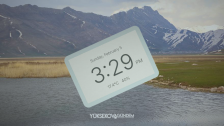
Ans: 3:29
